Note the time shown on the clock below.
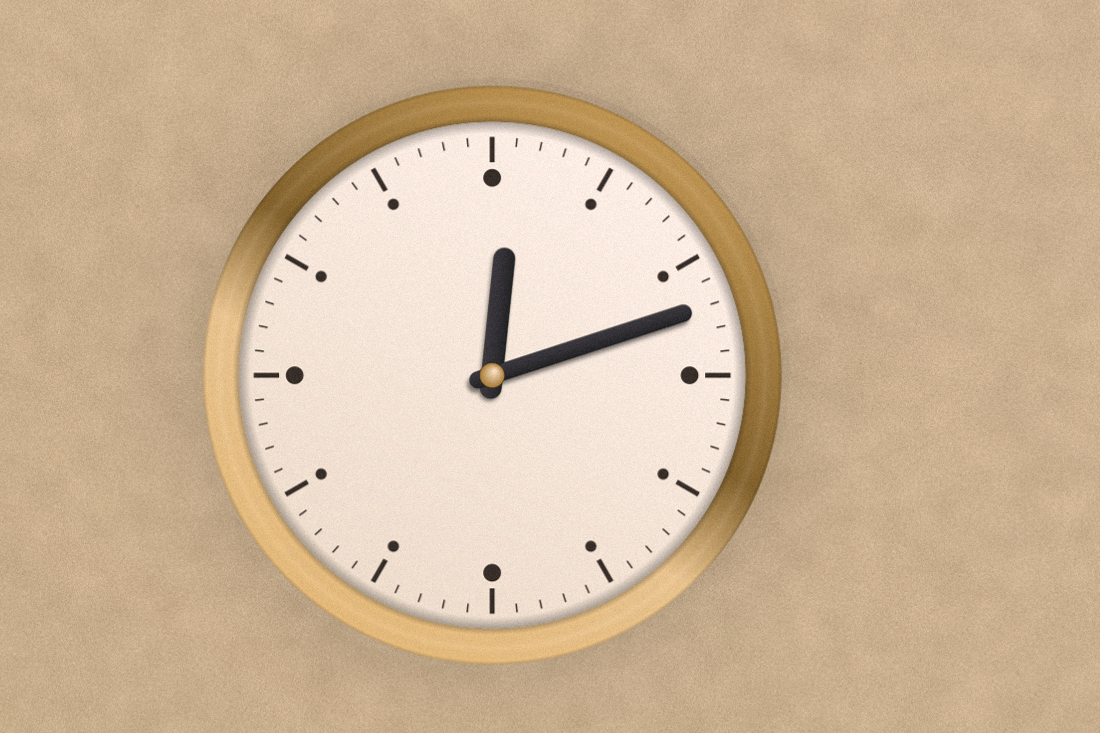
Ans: 12:12
